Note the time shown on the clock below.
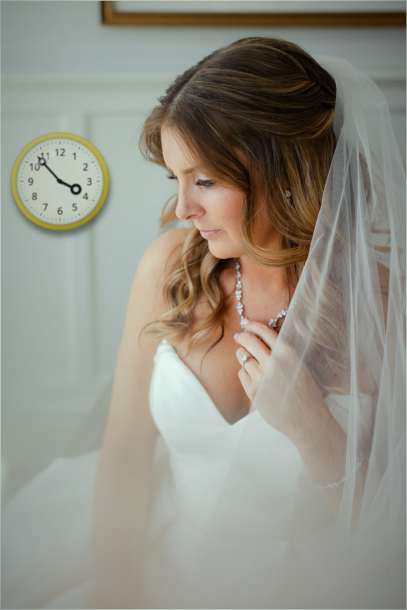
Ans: 3:53
